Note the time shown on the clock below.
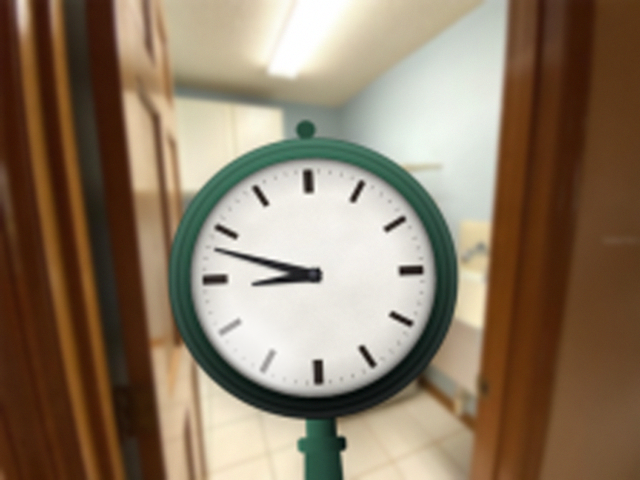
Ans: 8:48
